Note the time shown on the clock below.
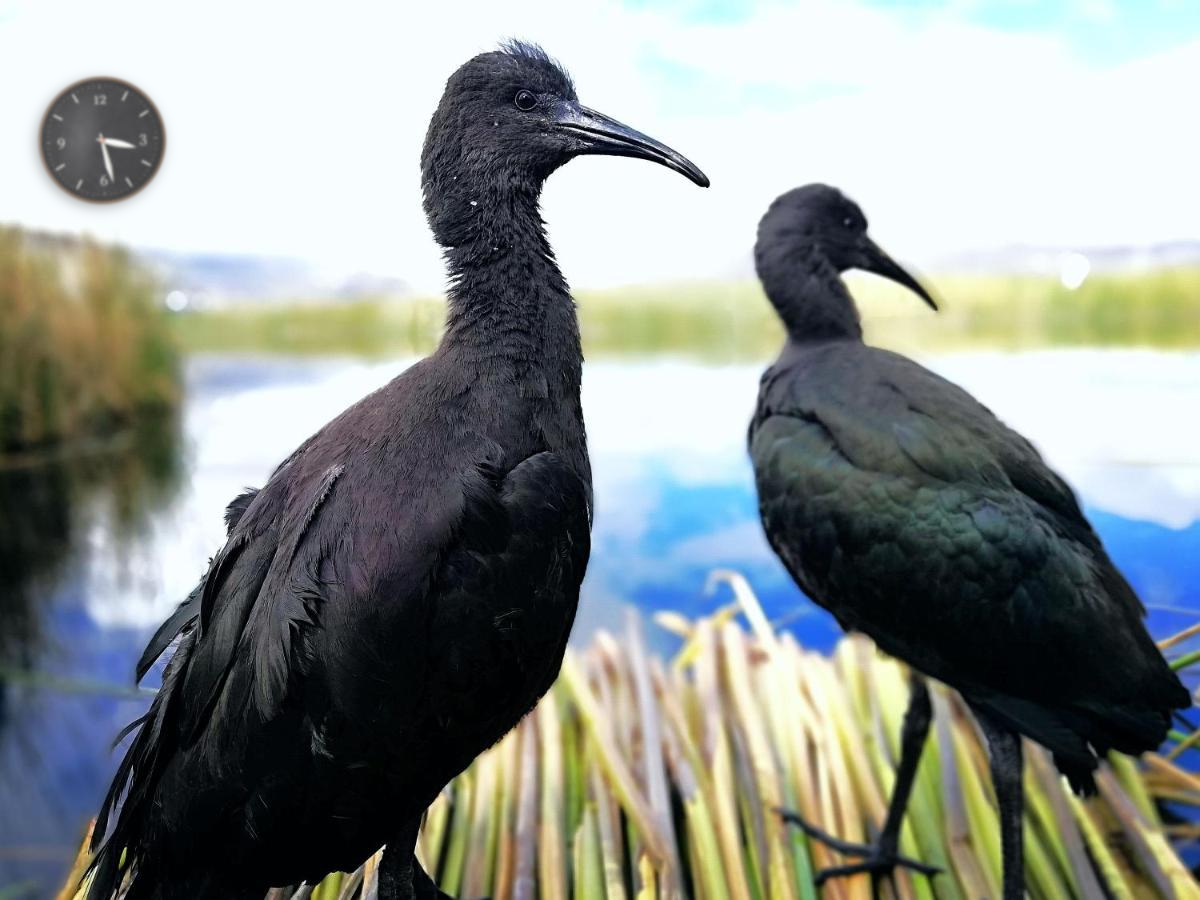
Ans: 3:28
